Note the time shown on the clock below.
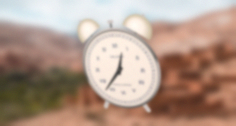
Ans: 12:37
